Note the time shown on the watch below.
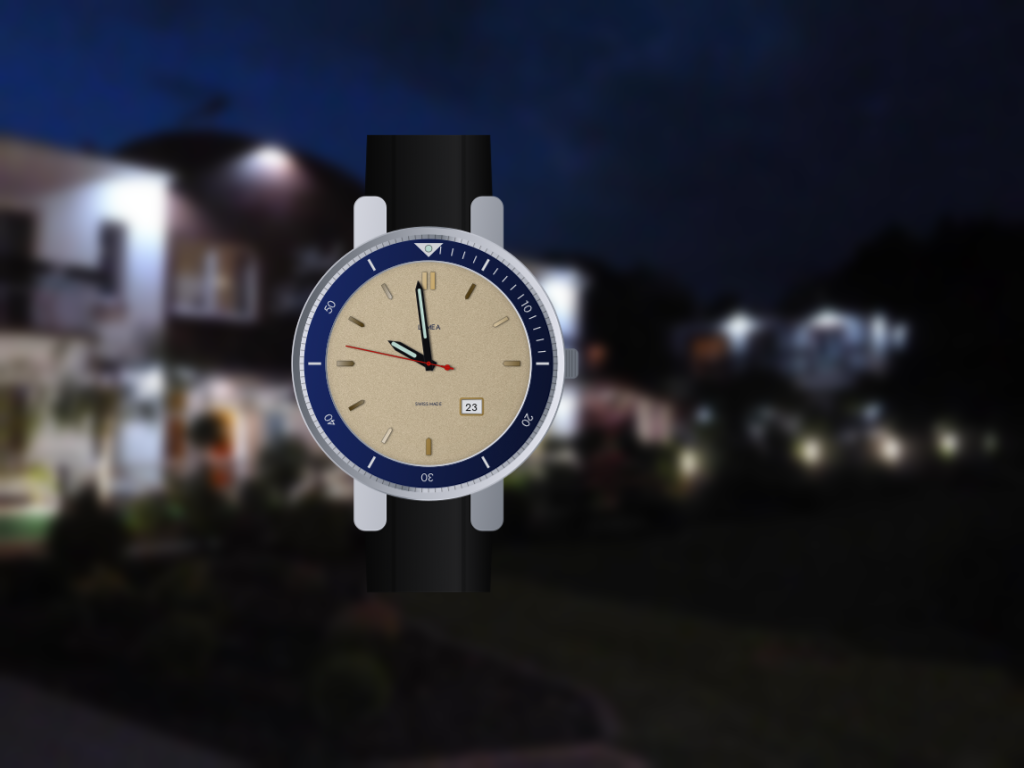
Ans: 9:58:47
